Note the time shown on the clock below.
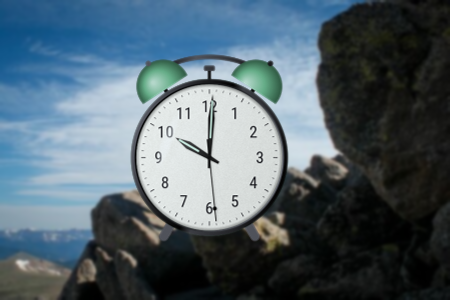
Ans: 10:00:29
